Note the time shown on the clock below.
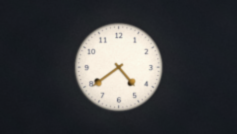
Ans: 4:39
